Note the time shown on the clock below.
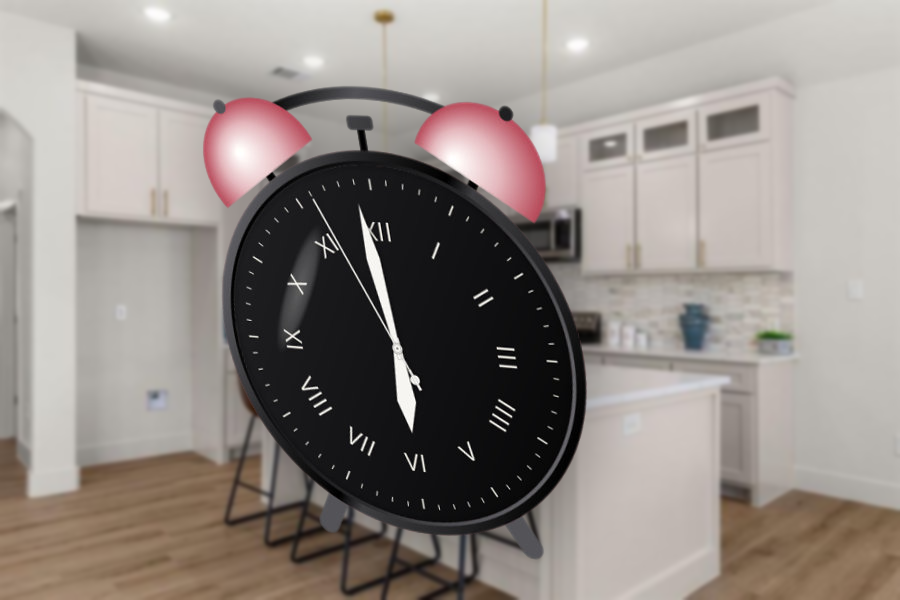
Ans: 5:58:56
